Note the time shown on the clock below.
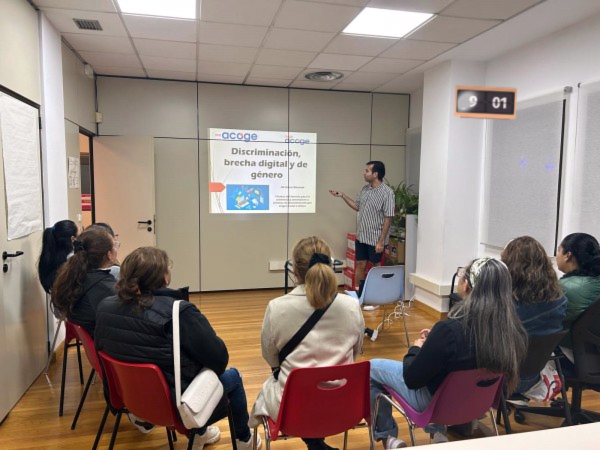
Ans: 9:01
